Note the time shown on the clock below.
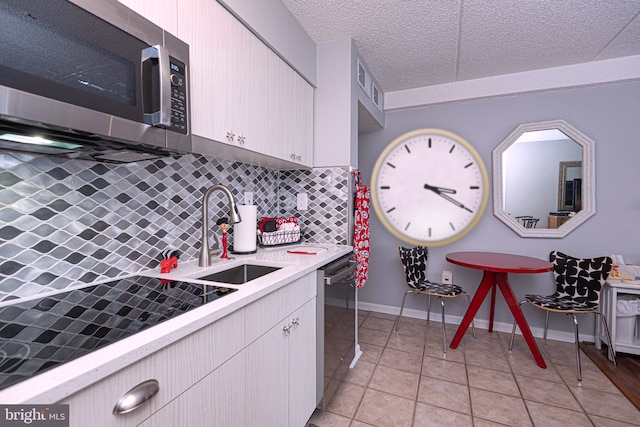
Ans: 3:20
